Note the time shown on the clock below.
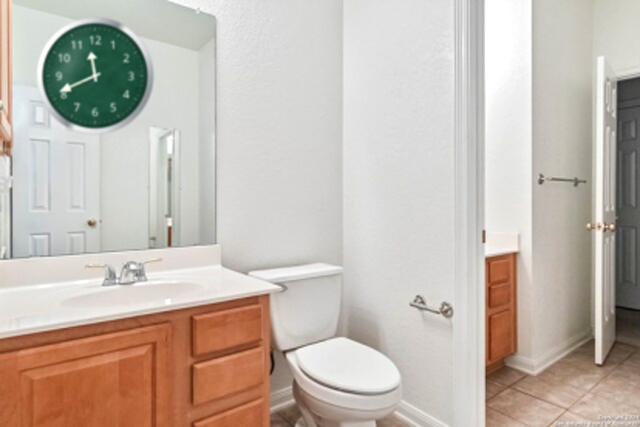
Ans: 11:41
